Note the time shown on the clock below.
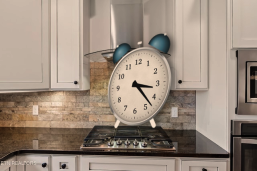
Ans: 3:23
